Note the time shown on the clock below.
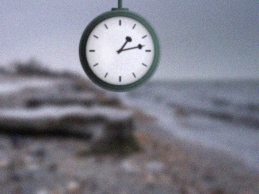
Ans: 1:13
